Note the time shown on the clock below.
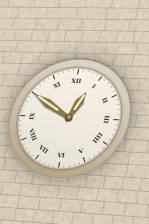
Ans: 12:50
